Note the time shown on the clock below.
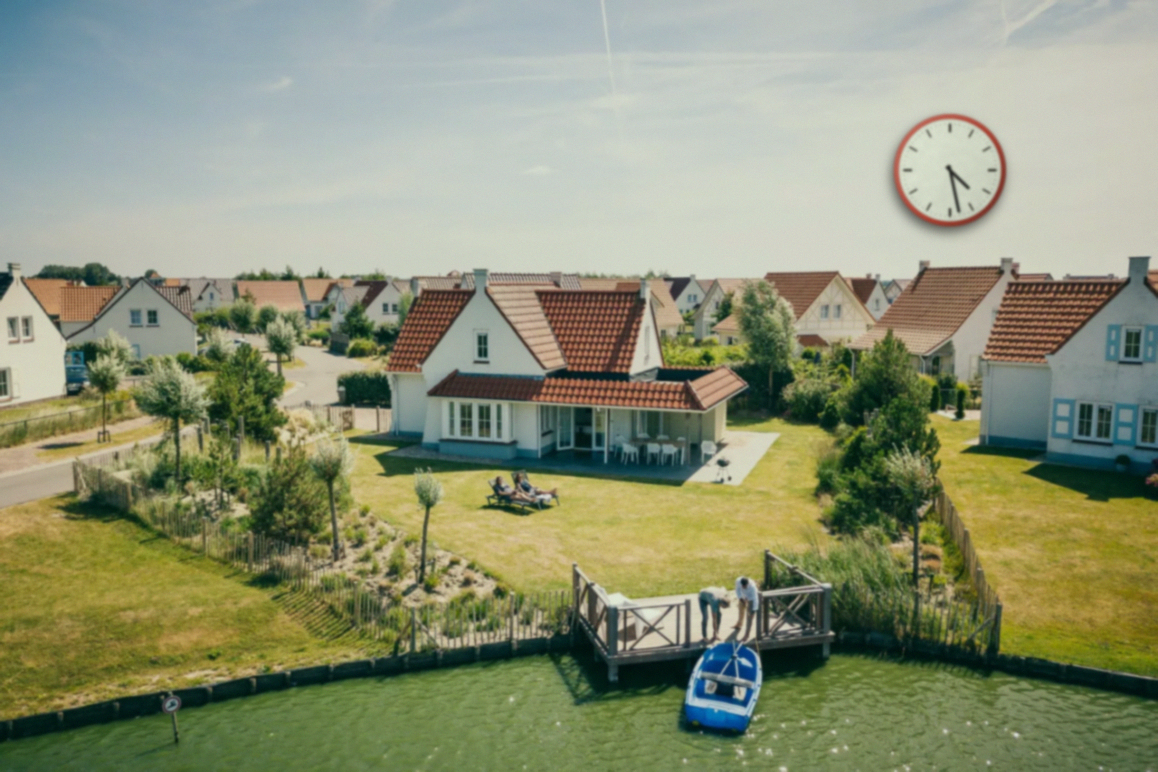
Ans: 4:28
